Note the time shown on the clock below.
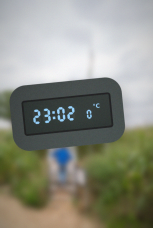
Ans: 23:02
